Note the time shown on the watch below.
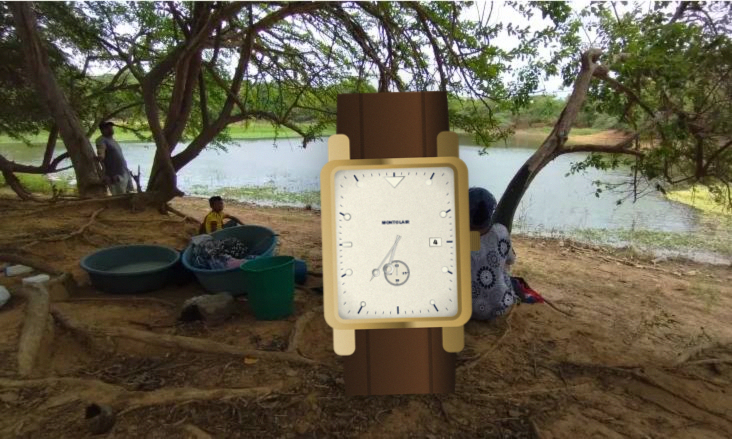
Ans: 6:36
